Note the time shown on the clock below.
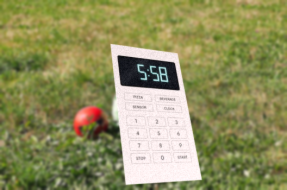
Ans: 5:58
